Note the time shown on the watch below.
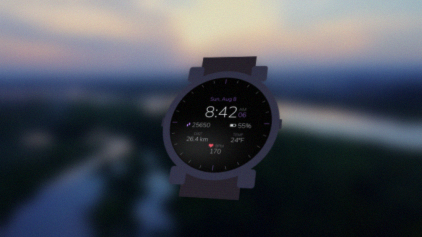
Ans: 8:42
